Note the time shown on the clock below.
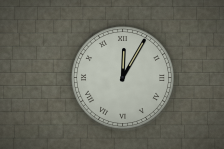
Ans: 12:05
